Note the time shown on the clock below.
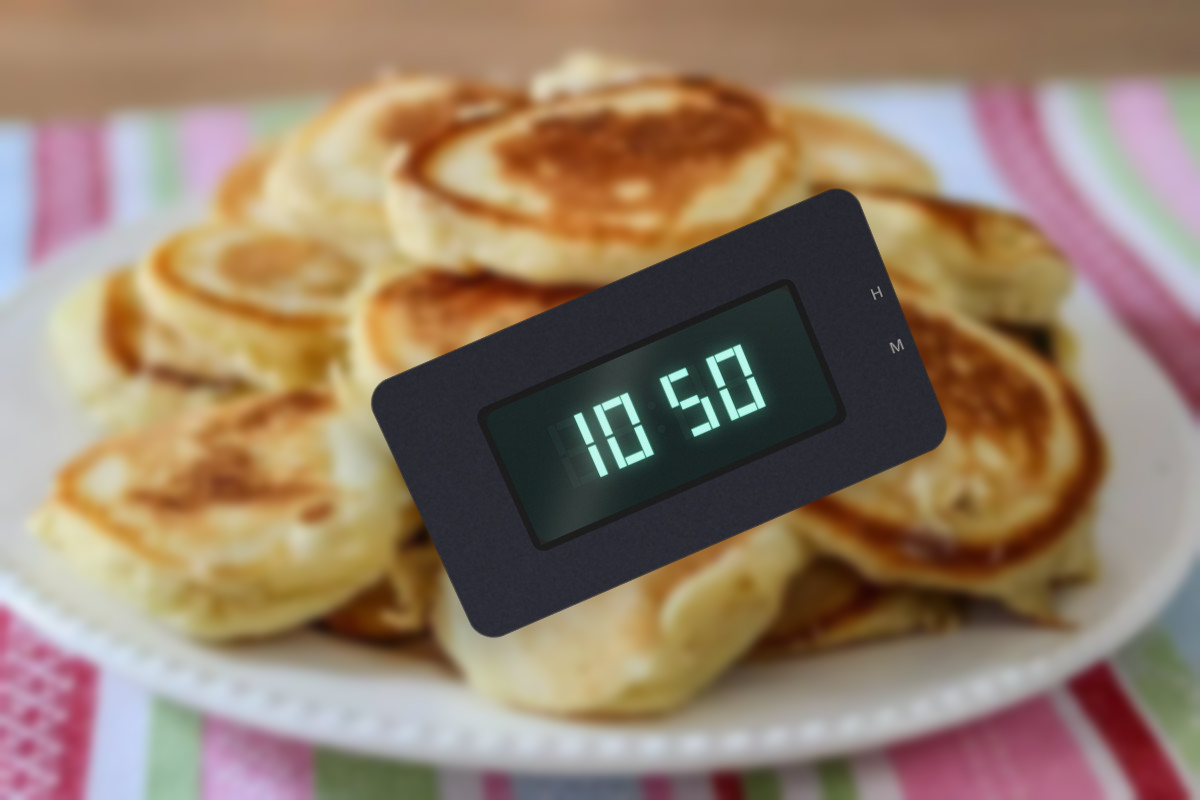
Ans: 10:50
